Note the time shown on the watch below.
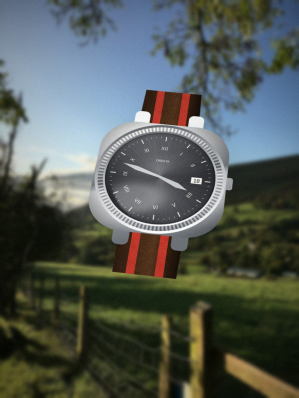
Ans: 3:48
